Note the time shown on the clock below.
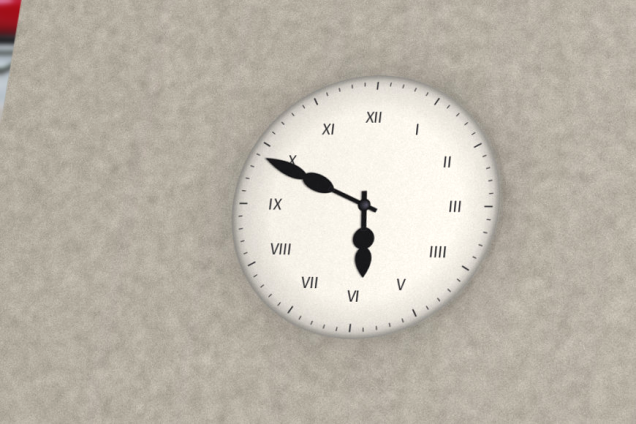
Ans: 5:49
